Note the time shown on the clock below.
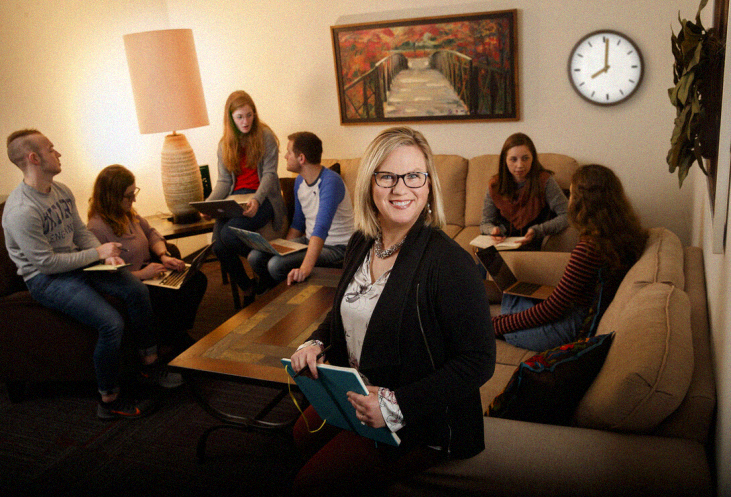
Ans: 8:01
